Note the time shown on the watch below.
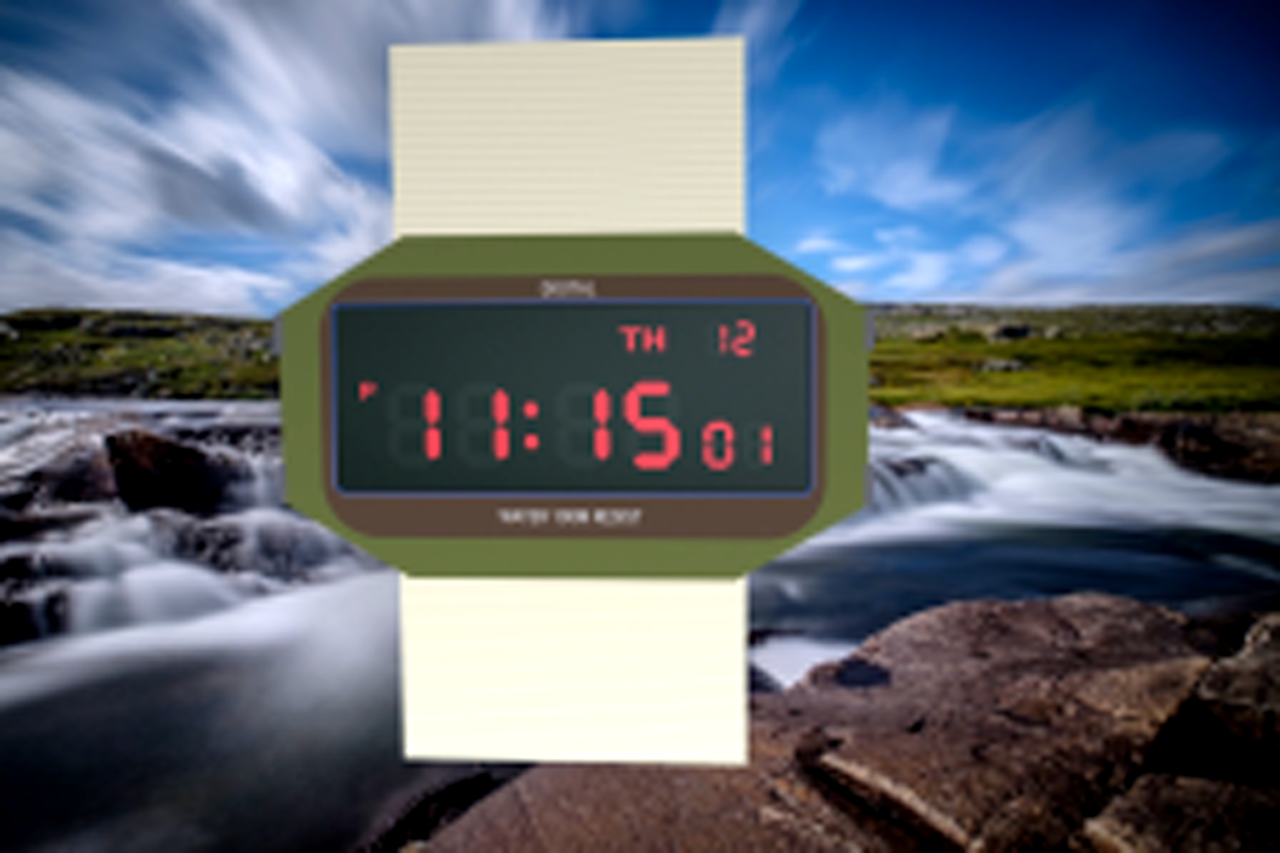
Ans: 11:15:01
